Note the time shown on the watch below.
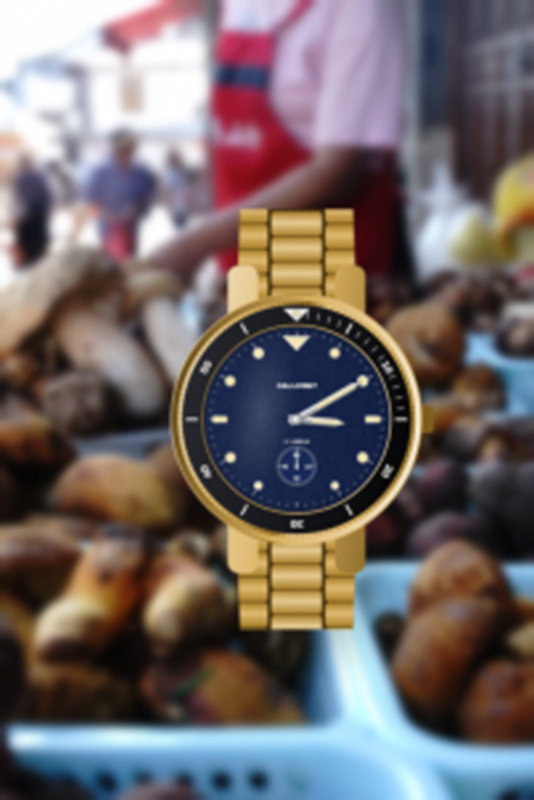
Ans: 3:10
